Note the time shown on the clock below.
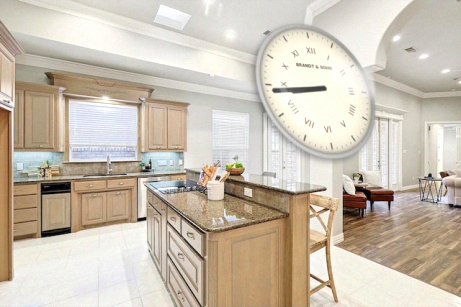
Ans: 8:44
